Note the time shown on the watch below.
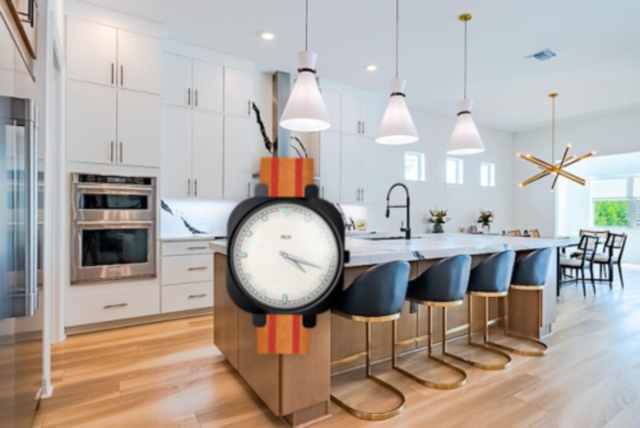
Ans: 4:18
